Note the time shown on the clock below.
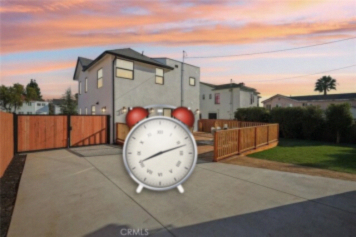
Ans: 8:12
